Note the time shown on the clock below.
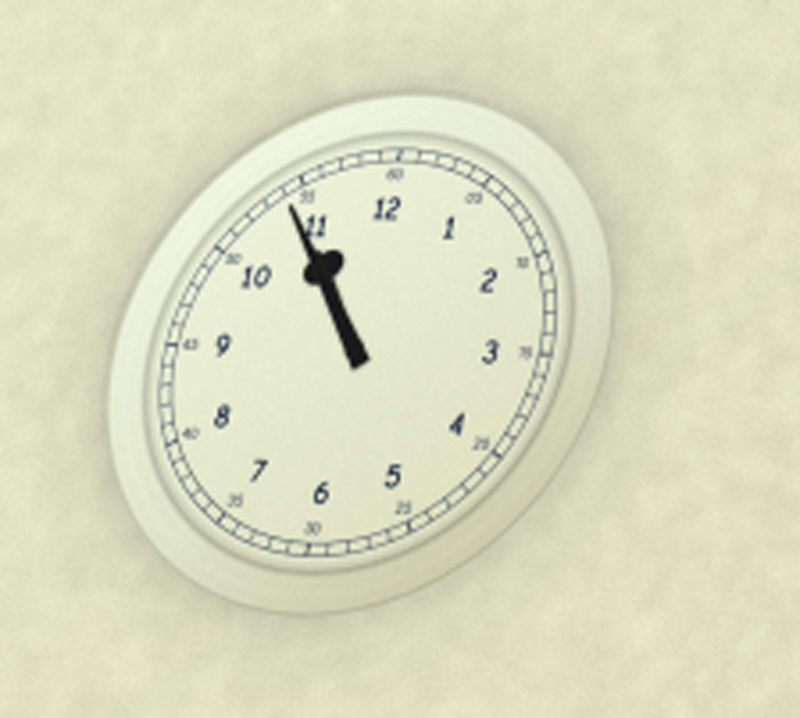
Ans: 10:54
